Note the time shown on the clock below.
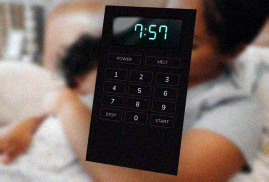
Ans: 7:57
